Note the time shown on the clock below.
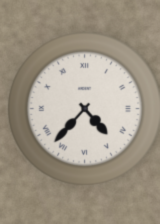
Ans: 4:37
